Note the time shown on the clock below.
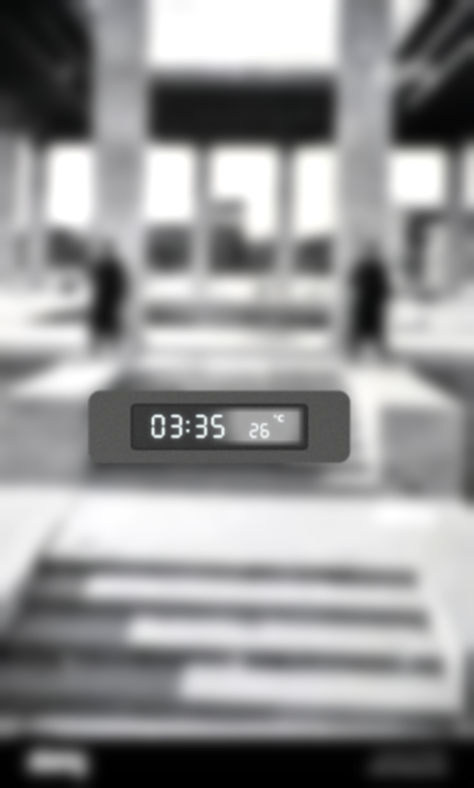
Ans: 3:35
